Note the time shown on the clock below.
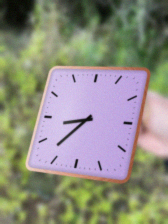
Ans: 8:37
